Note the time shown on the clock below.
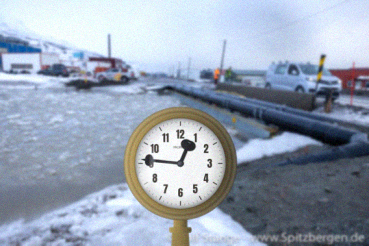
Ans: 12:46
